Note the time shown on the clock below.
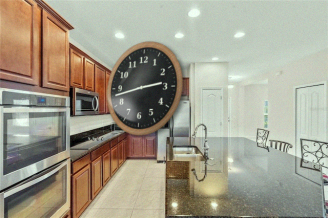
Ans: 2:43
